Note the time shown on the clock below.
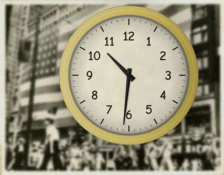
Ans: 10:31
